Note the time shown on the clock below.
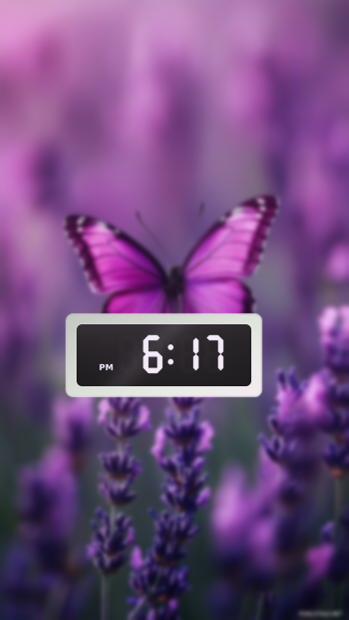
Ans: 6:17
